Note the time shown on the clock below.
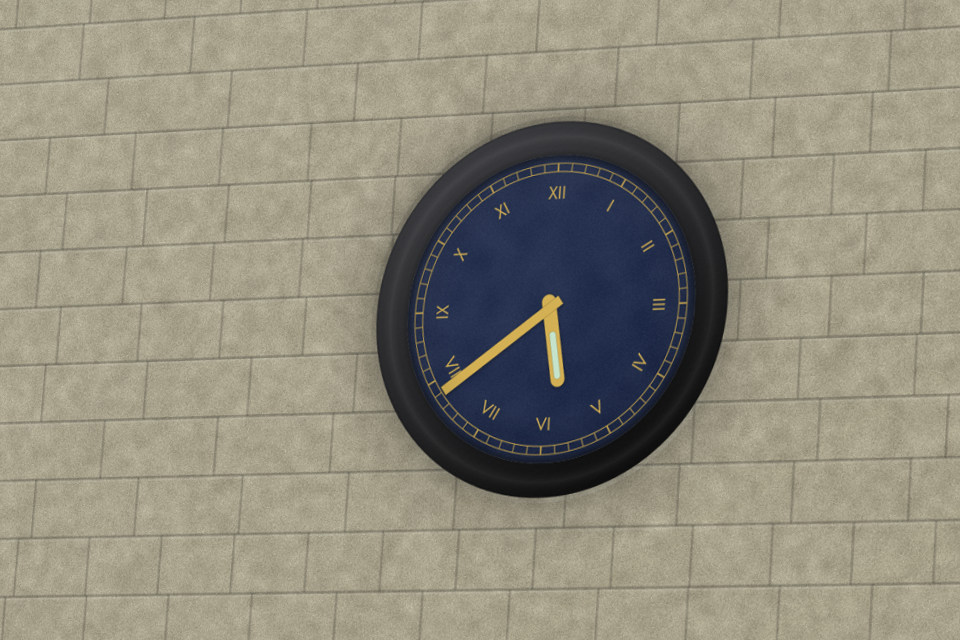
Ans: 5:39
